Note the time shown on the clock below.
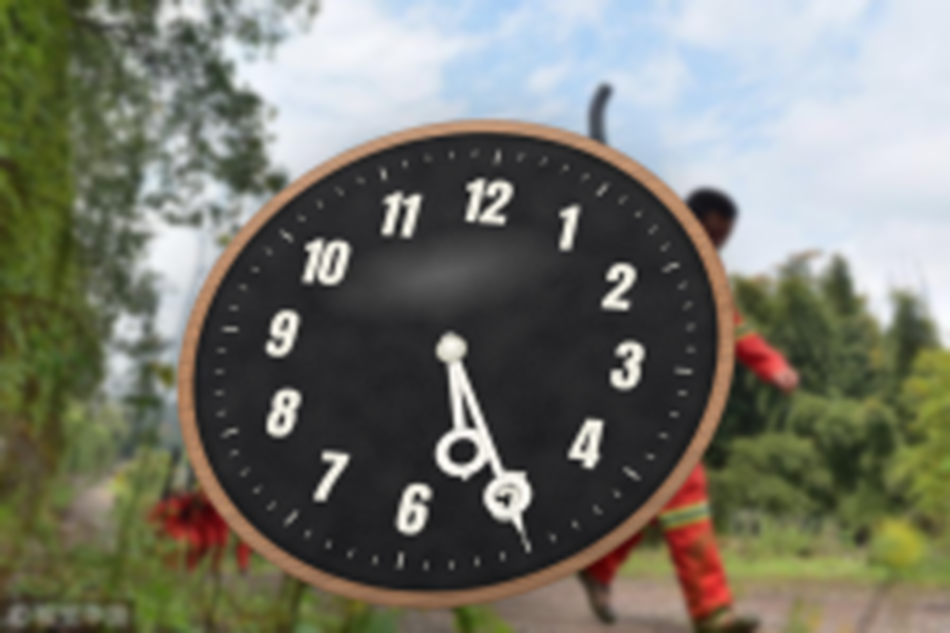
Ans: 5:25
